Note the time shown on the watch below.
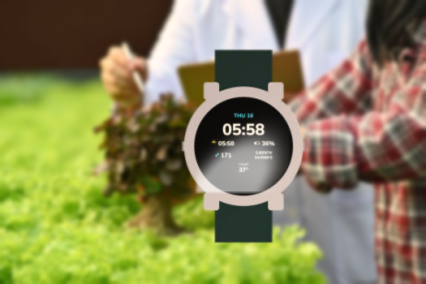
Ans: 5:58
